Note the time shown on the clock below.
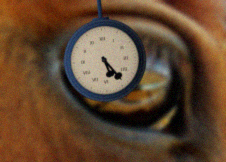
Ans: 5:24
